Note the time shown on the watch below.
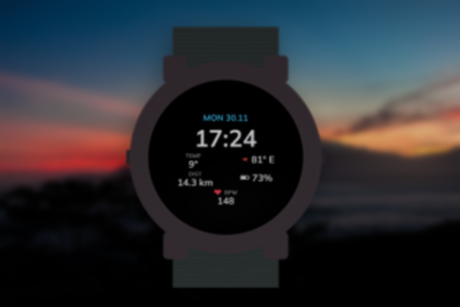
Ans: 17:24
